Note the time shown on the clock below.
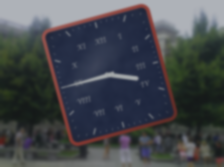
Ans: 3:45
